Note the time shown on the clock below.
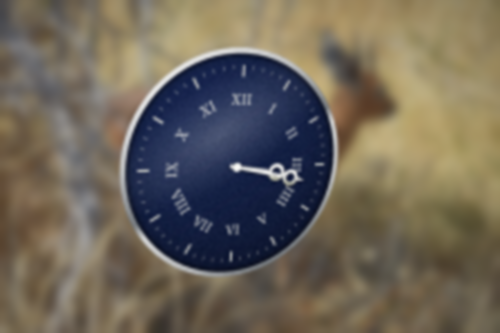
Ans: 3:17
